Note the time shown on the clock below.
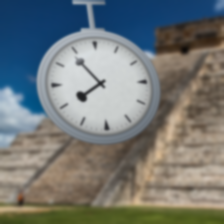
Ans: 7:54
